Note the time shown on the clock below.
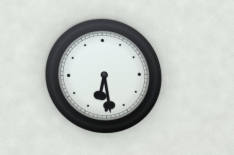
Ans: 6:29
